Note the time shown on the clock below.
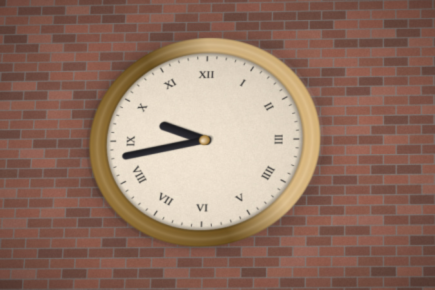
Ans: 9:43
